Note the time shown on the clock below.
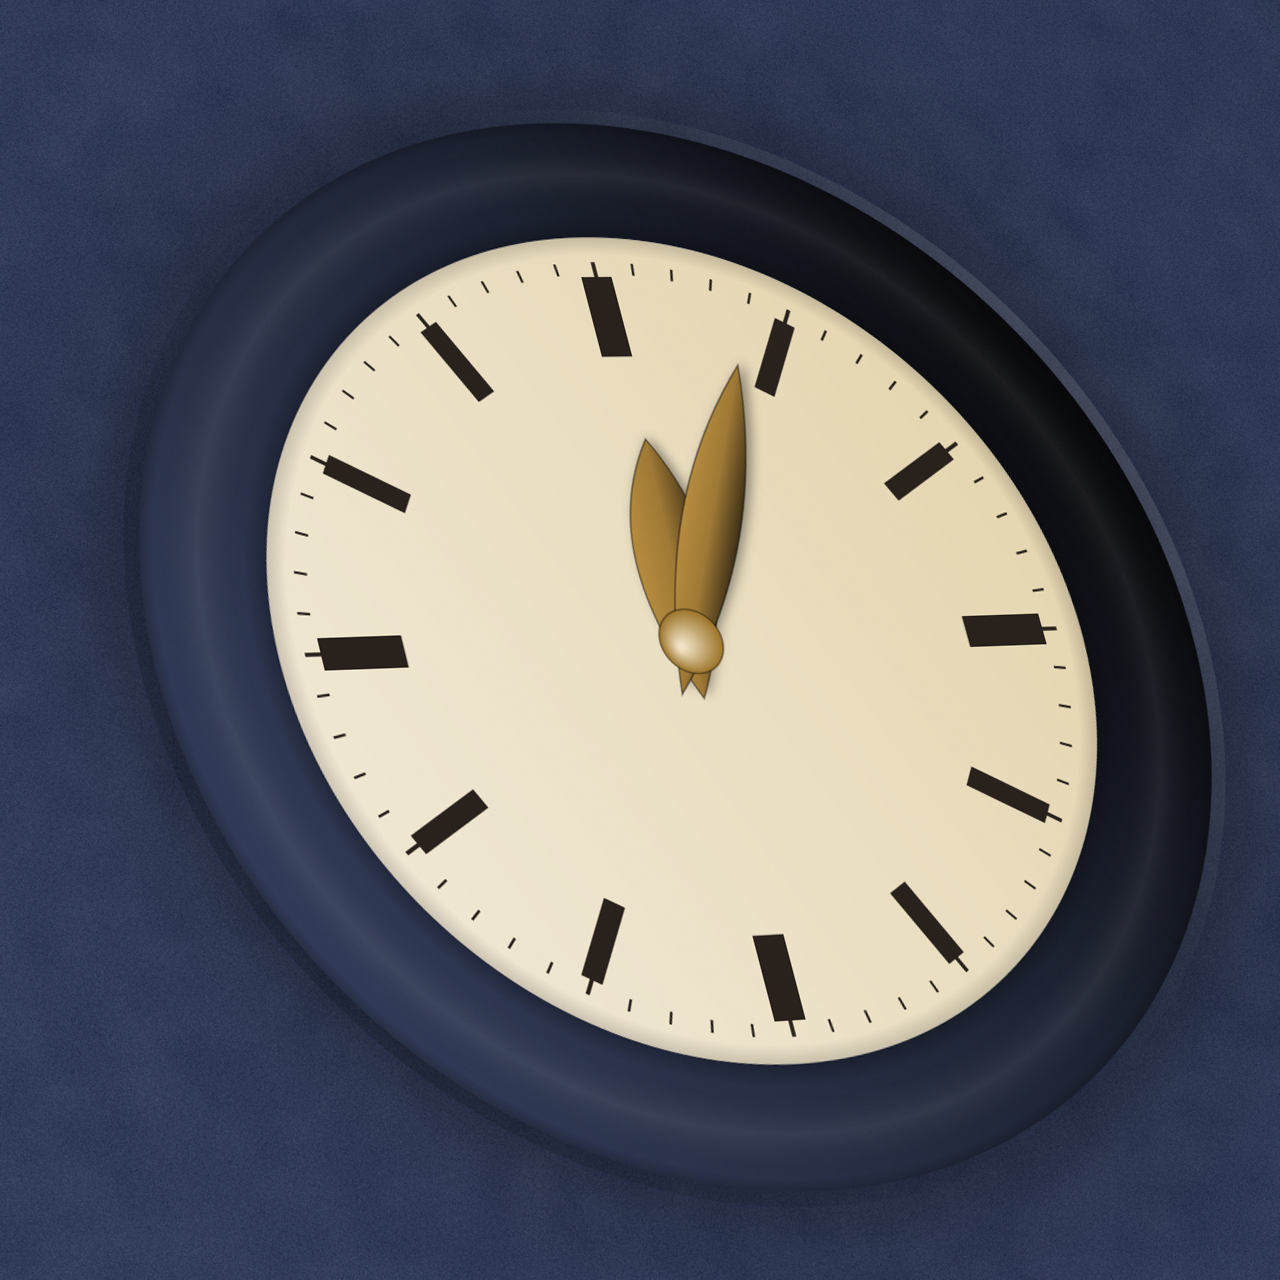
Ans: 12:04
